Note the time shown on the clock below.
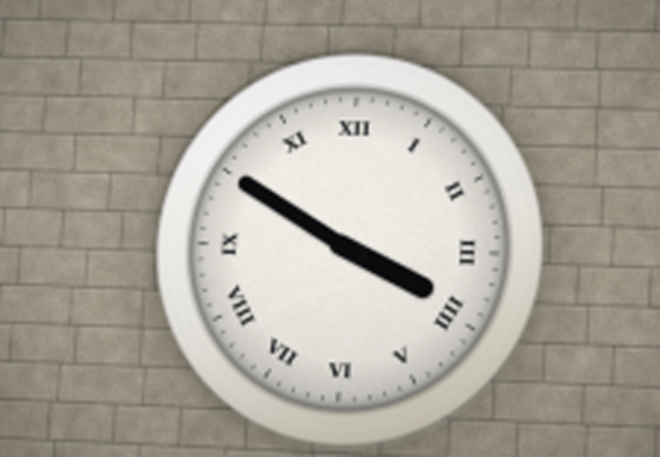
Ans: 3:50
